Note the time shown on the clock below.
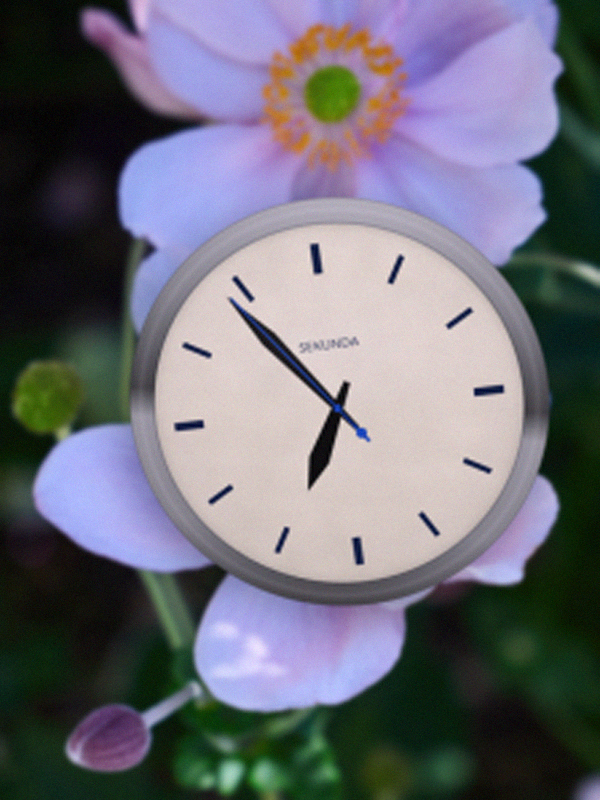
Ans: 6:53:54
